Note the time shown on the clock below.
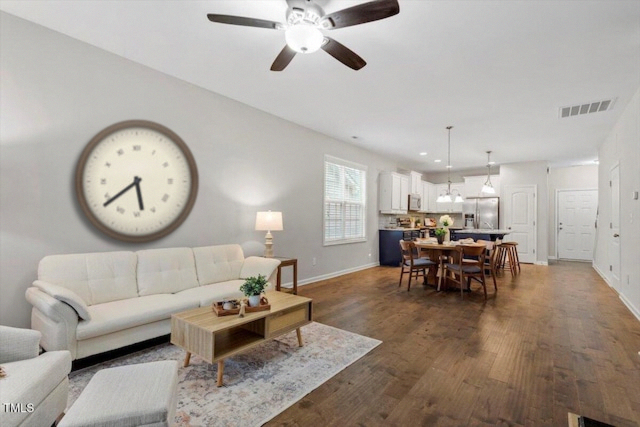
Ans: 5:39
